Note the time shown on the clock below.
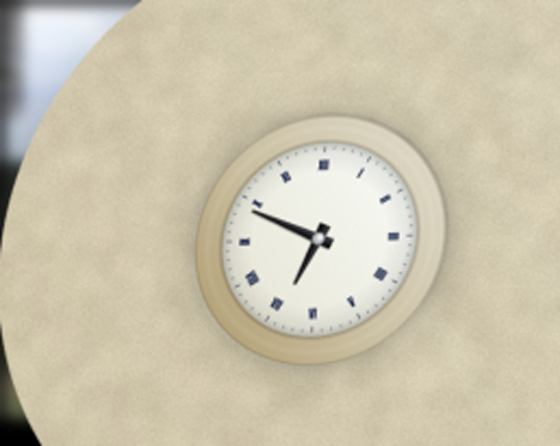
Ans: 6:49
